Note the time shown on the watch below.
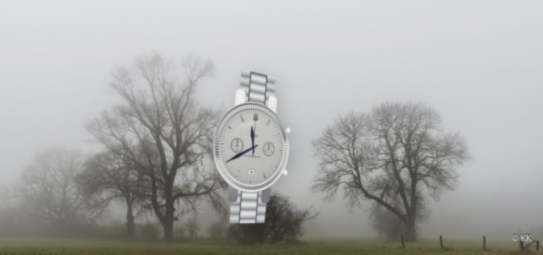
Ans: 11:40
